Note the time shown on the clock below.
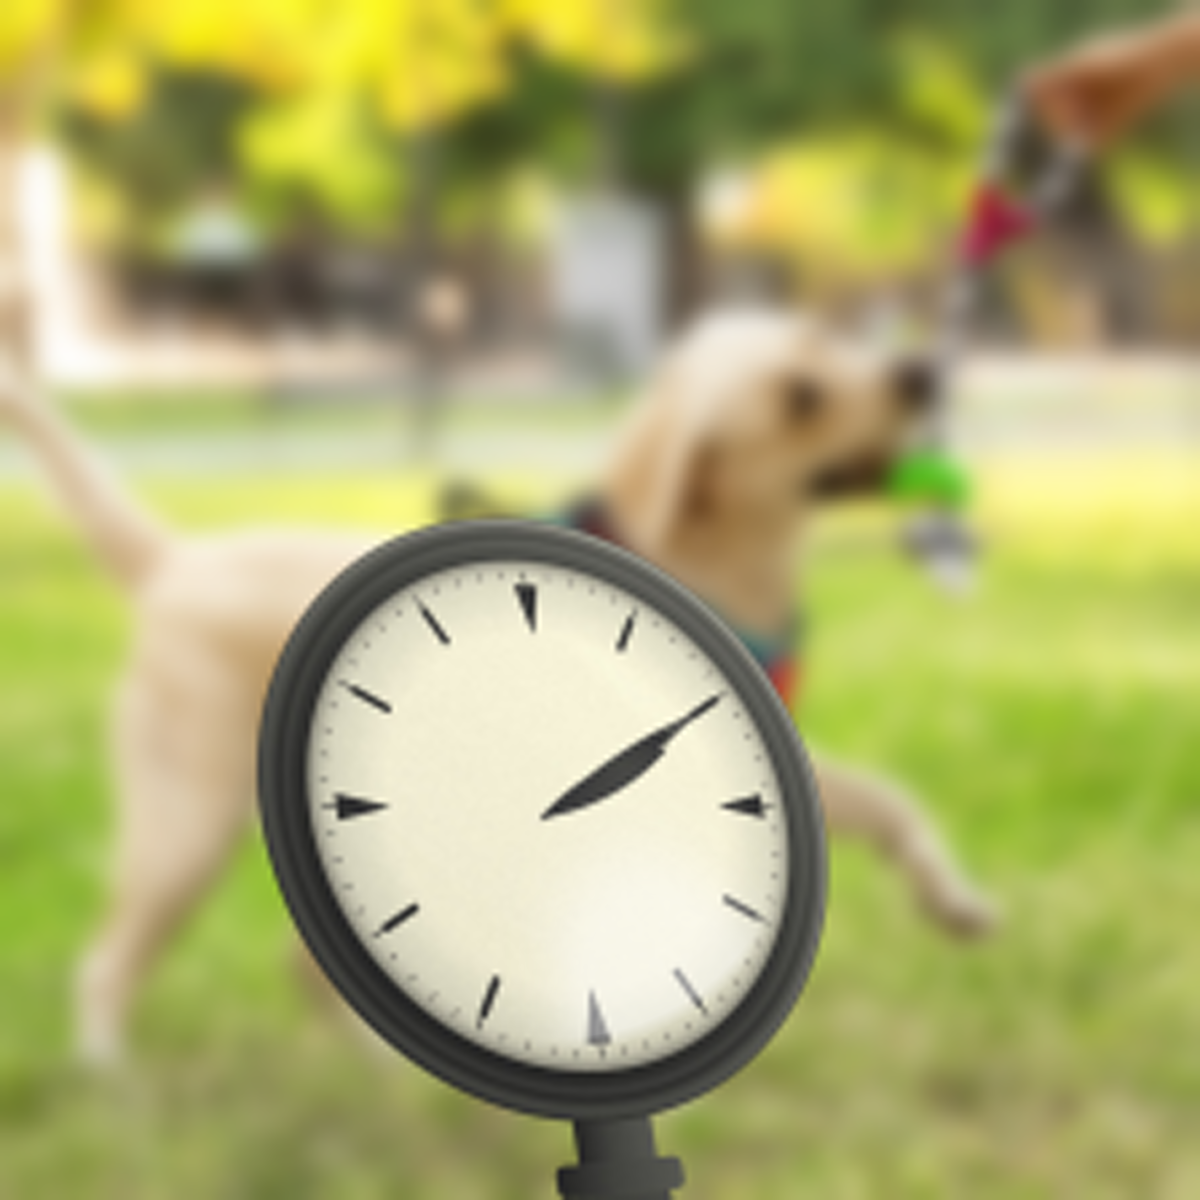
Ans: 2:10
